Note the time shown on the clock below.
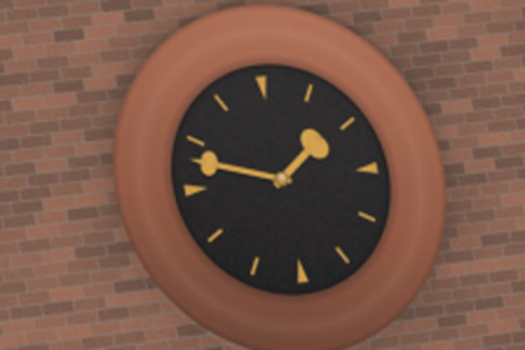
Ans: 1:48
